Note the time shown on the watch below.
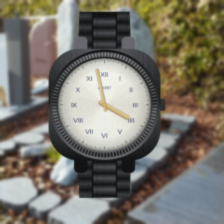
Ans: 3:58
